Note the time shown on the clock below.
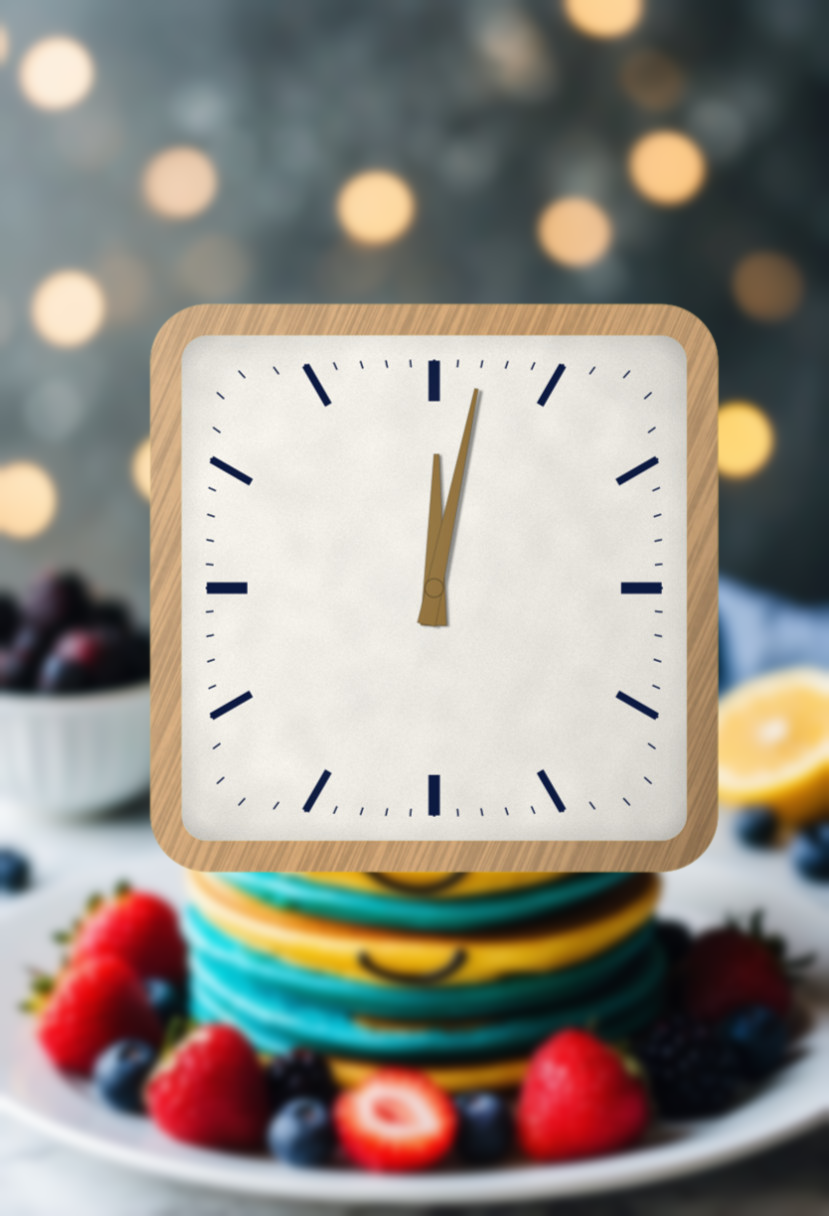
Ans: 12:02
